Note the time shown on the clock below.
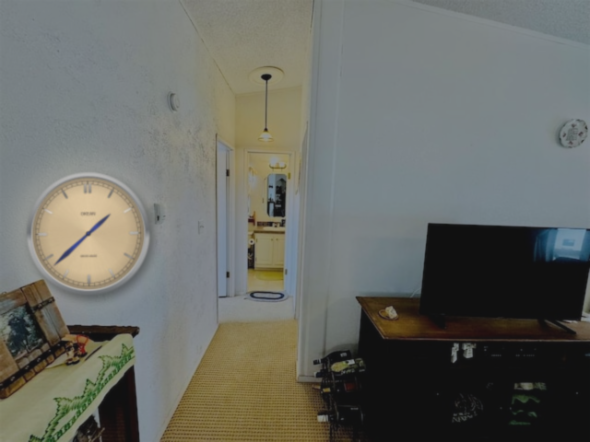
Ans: 1:38
